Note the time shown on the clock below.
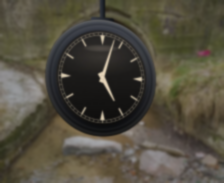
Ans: 5:03
